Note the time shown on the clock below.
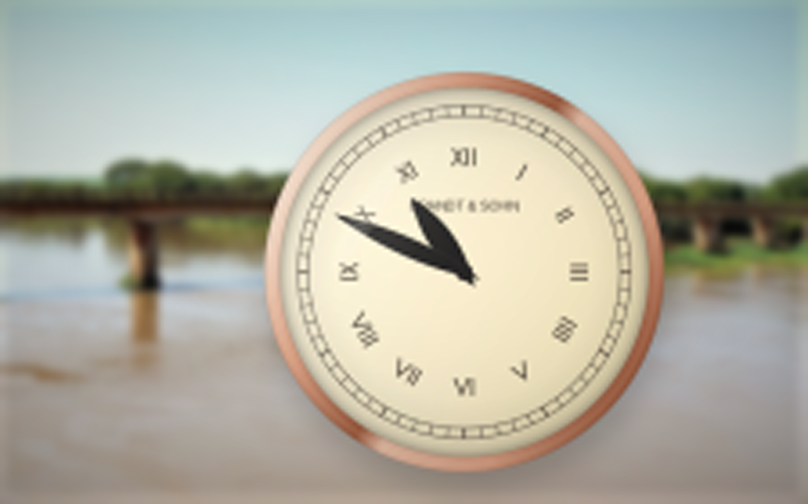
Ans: 10:49
